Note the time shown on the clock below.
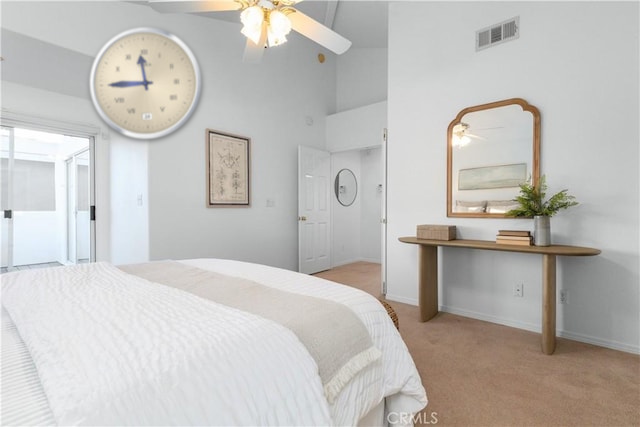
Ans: 11:45
